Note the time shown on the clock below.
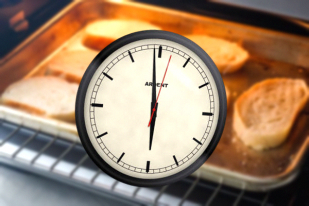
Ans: 5:59:02
